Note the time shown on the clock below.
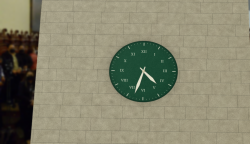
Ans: 4:33
